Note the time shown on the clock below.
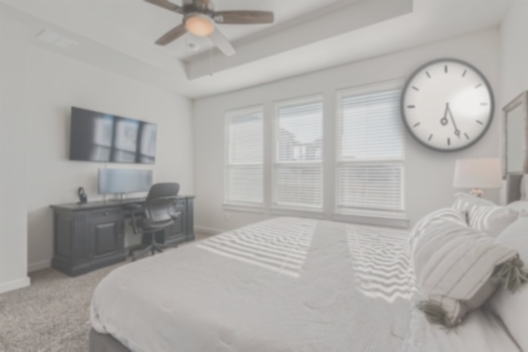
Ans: 6:27
